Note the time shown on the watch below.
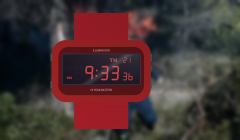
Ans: 9:33:36
